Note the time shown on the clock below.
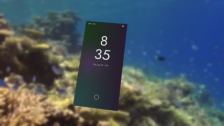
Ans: 8:35
